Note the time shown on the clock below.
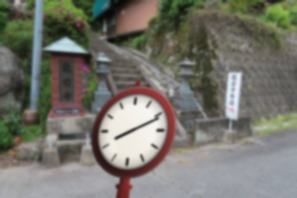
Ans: 8:11
